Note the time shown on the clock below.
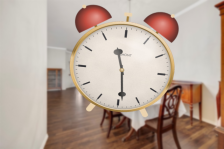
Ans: 11:29
